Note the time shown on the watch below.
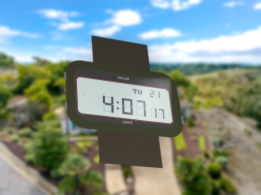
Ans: 4:07:17
